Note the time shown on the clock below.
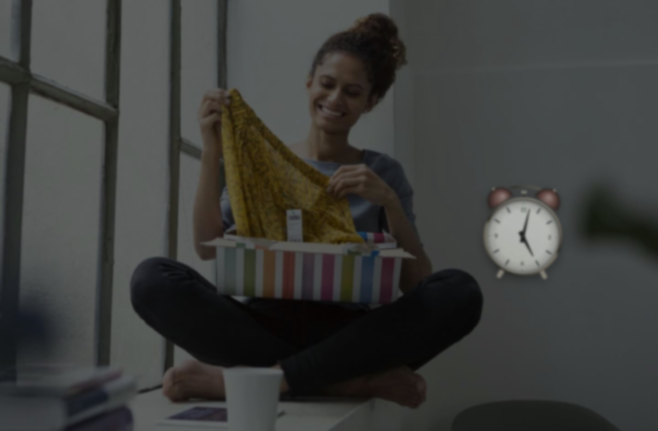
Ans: 5:02
